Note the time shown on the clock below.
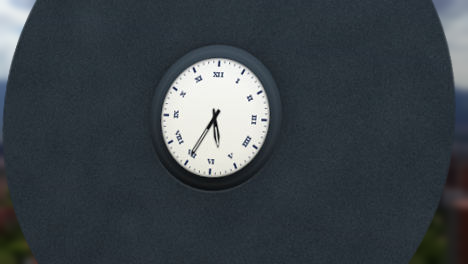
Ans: 5:35
